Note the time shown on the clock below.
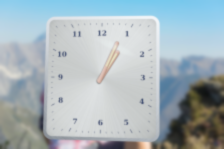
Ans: 1:04
